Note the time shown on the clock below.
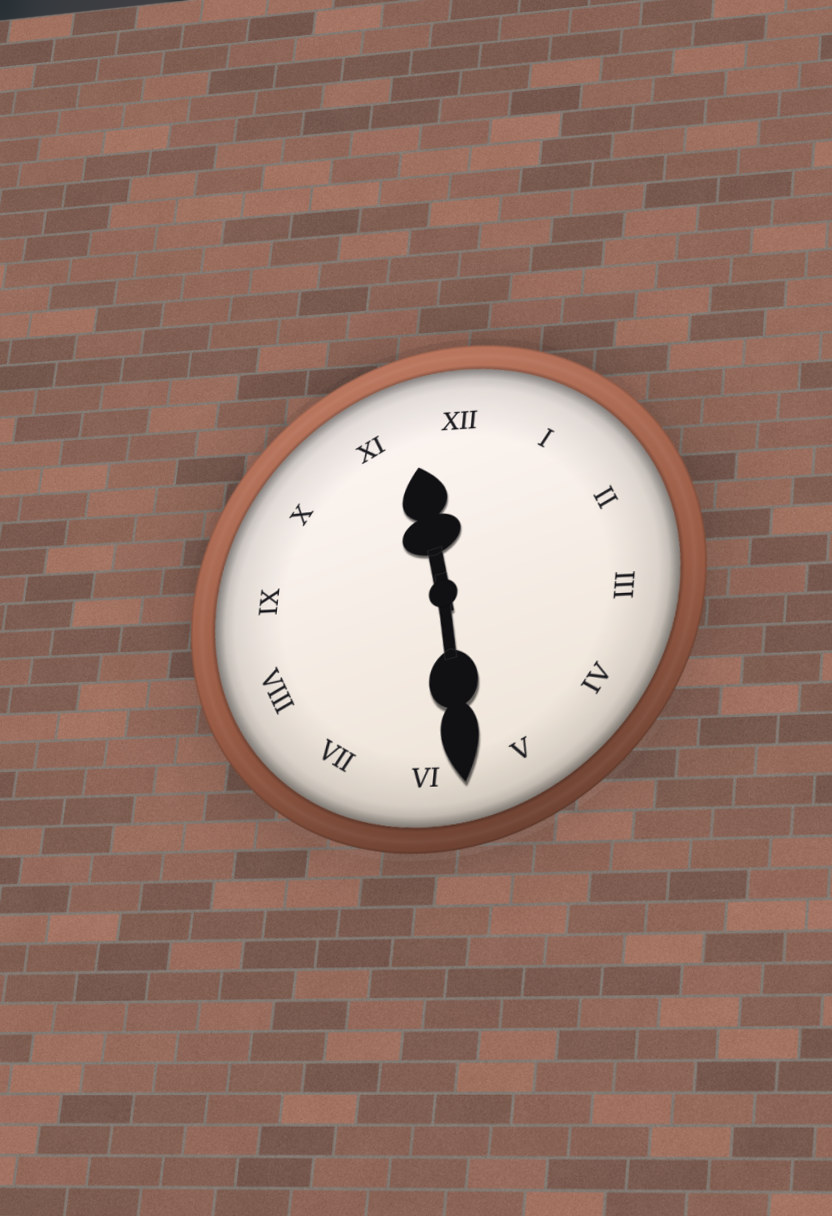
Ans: 11:28
